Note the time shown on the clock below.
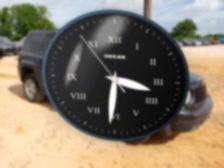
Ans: 3:30:54
